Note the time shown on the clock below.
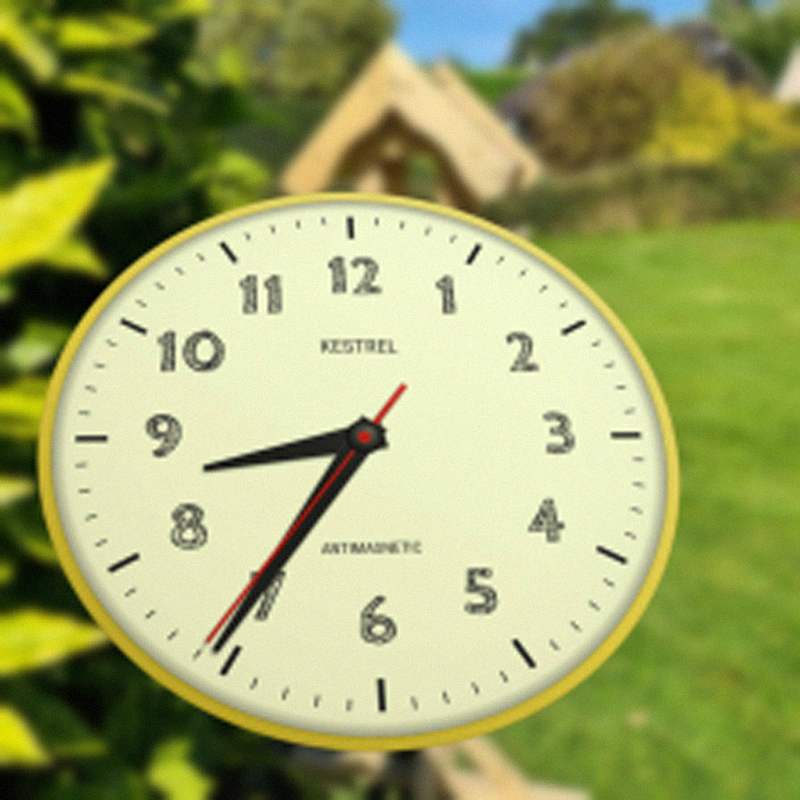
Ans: 8:35:36
